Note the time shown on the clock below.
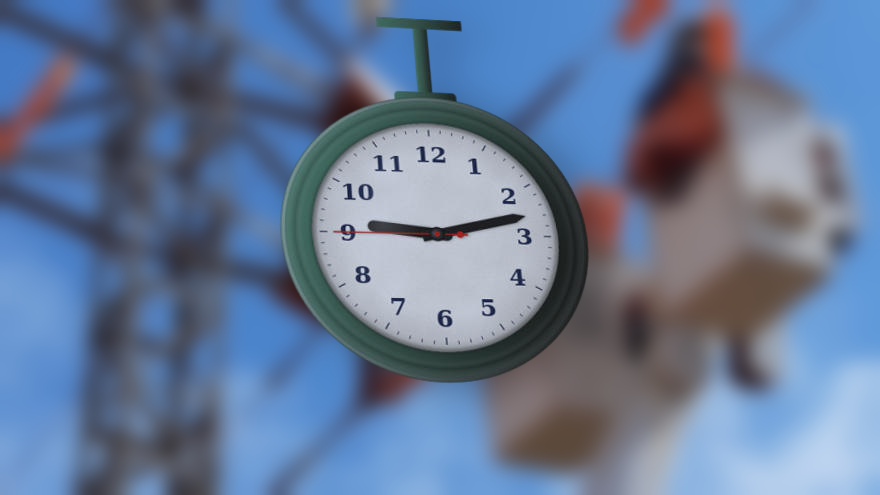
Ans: 9:12:45
